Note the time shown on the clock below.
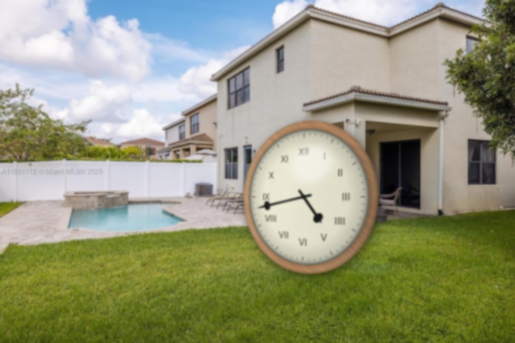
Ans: 4:43
